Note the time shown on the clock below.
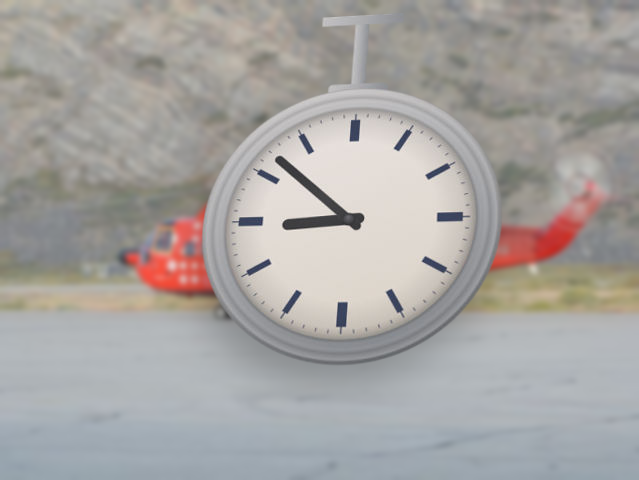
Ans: 8:52
